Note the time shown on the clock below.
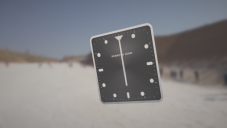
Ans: 6:00
